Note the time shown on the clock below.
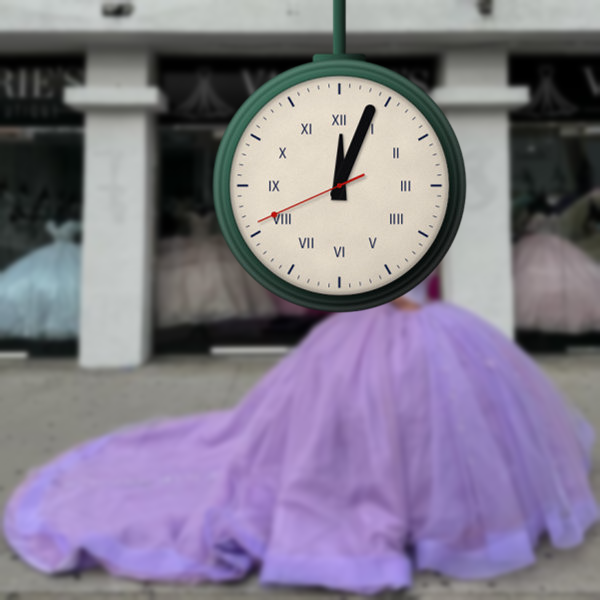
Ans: 12:03:41
